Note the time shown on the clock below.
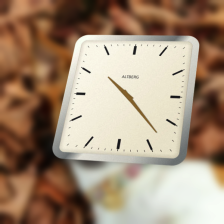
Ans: 10:23
